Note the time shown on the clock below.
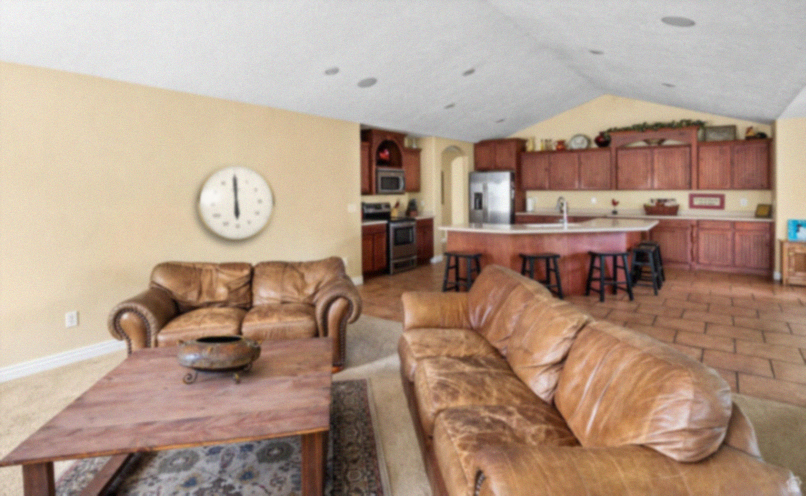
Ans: 6:00
